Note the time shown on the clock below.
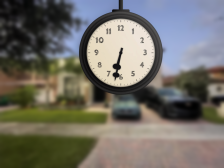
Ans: 6:32
